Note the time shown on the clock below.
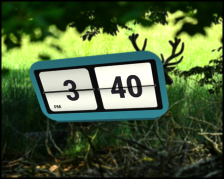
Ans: 3:40
